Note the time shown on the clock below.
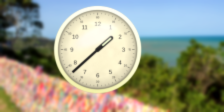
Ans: 1:38
